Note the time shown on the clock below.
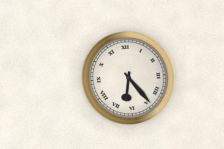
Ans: 6:24
